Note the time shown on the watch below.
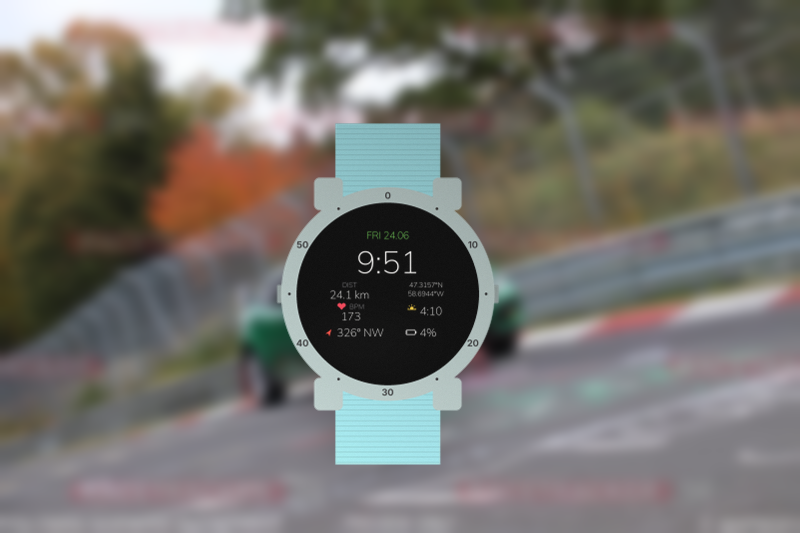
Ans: 9:51
